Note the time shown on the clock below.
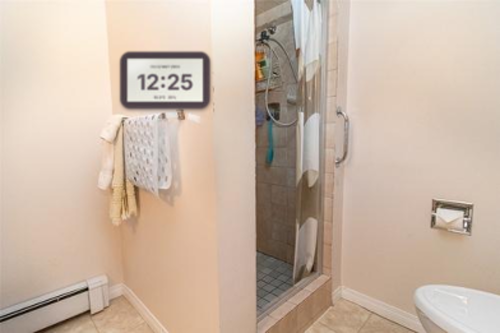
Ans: 12:25
